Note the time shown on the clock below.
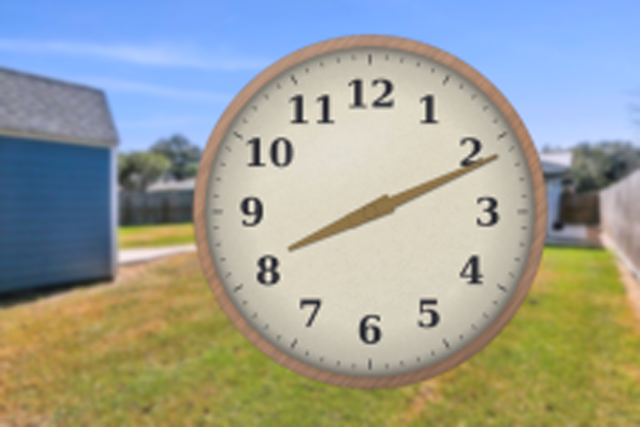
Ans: 8:11
